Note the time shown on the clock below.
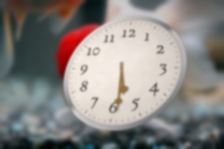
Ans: 5:29
